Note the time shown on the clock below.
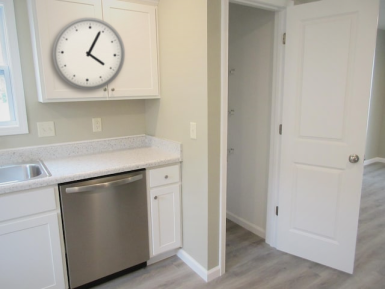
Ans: 4:04
